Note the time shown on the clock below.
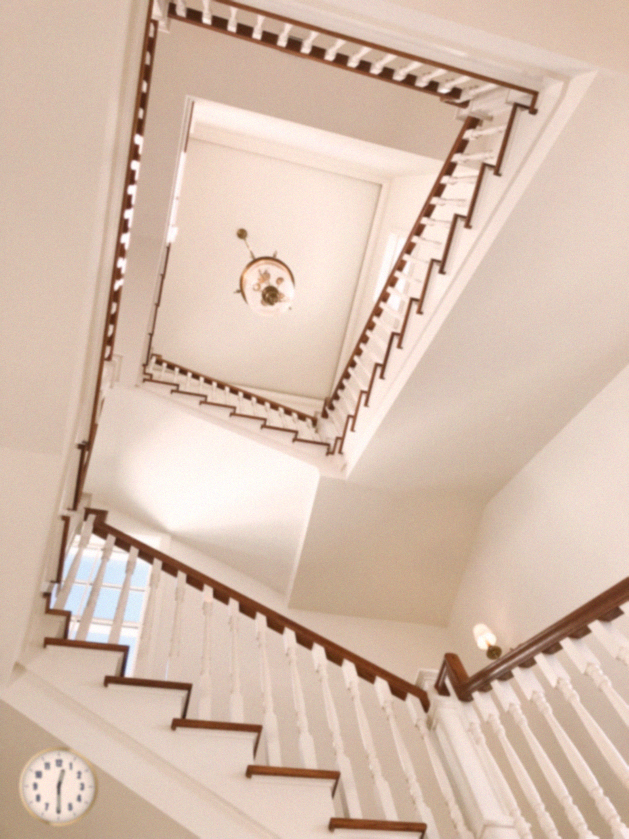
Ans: 12:30
